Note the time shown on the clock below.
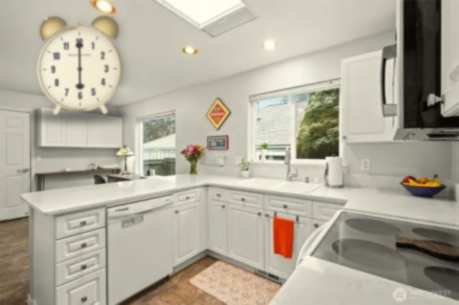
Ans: 6:00
